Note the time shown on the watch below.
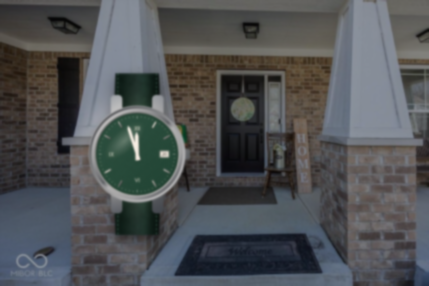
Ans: 11:57
